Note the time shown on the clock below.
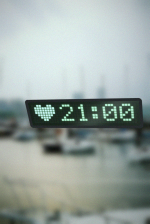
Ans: 21:00
